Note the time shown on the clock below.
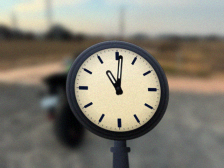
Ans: 11:01
